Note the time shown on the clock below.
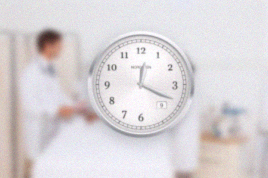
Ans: 12:19
